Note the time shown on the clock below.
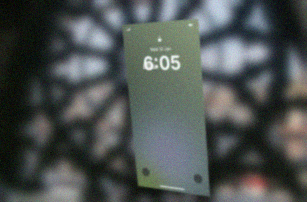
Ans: 6:05
